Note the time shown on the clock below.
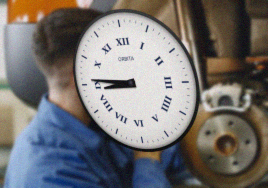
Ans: 8:46
